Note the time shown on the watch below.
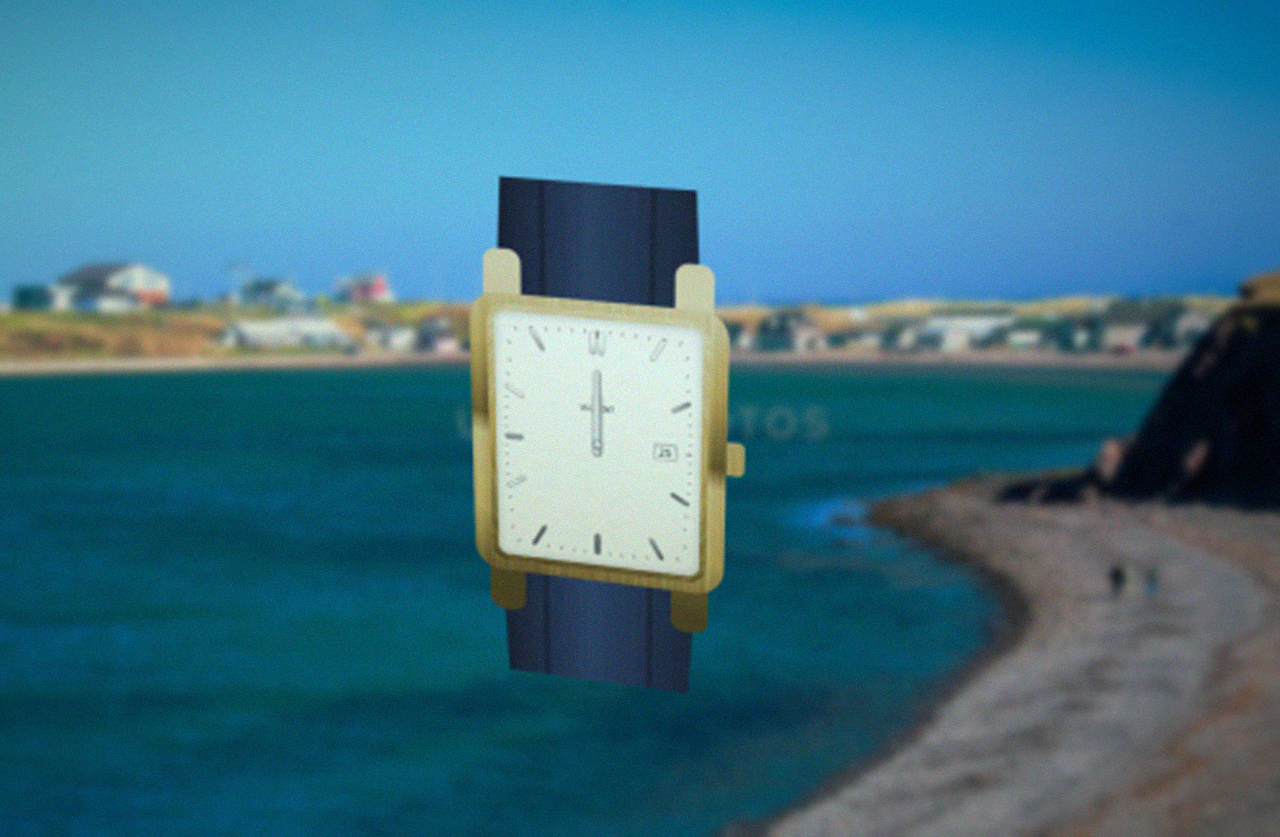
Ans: 12:00
